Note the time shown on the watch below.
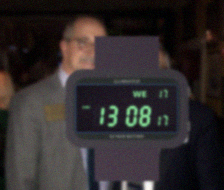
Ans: 13:08
